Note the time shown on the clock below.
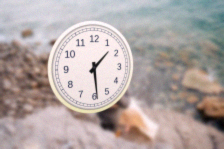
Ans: 1:29
